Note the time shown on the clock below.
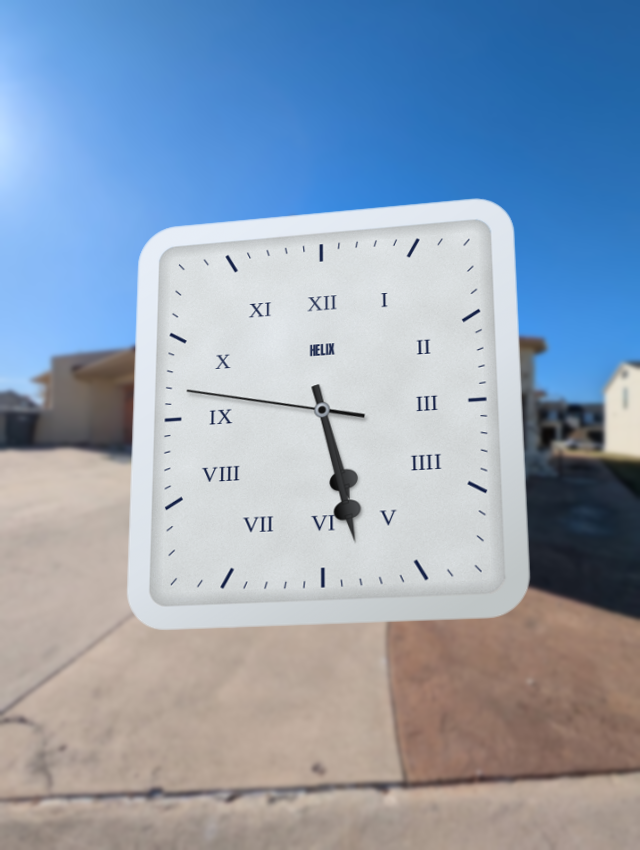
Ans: 5:27:47
